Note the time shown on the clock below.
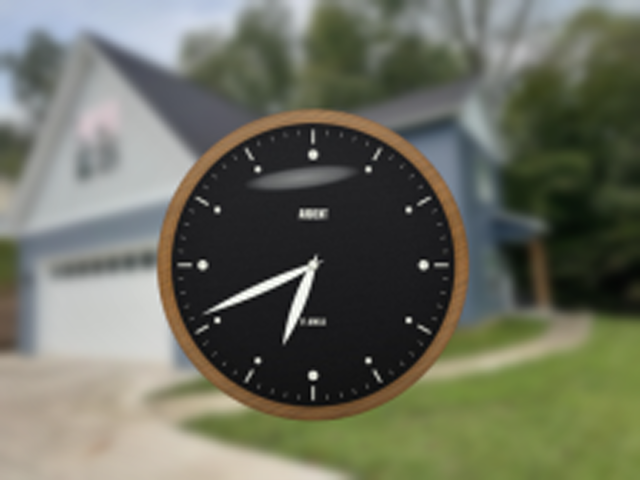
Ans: 6:41
